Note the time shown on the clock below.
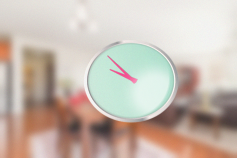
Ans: 9:53
